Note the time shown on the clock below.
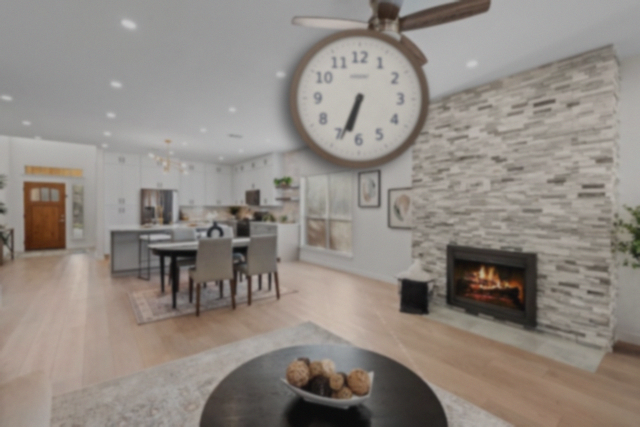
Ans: 6:34
